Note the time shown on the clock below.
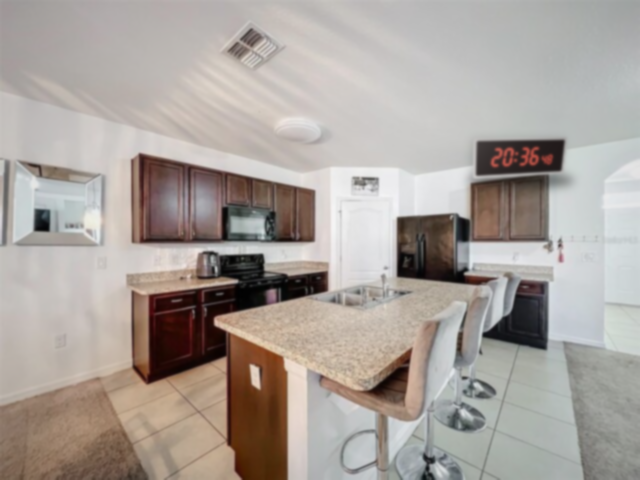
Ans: 20:36
